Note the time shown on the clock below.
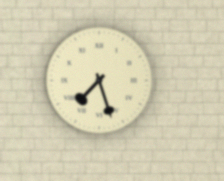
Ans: 7:27
